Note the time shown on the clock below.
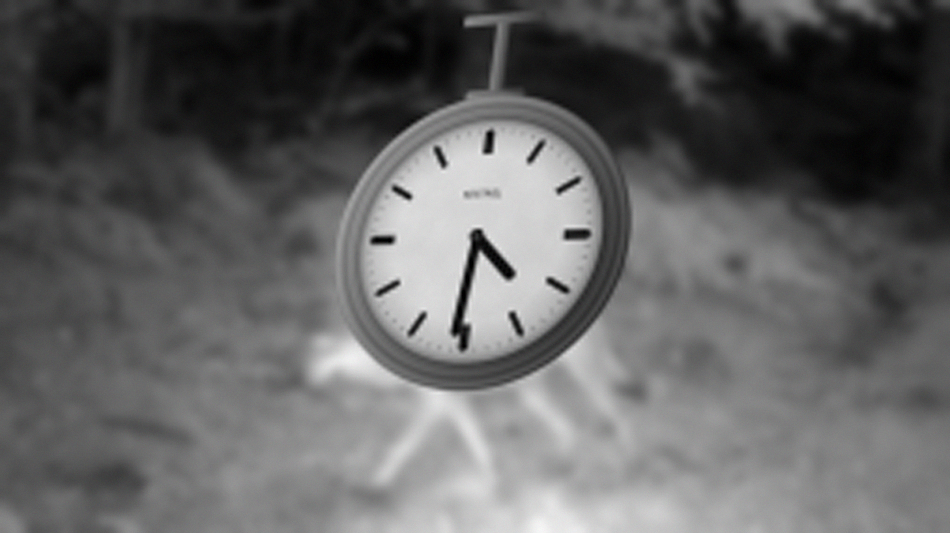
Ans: 4:31
